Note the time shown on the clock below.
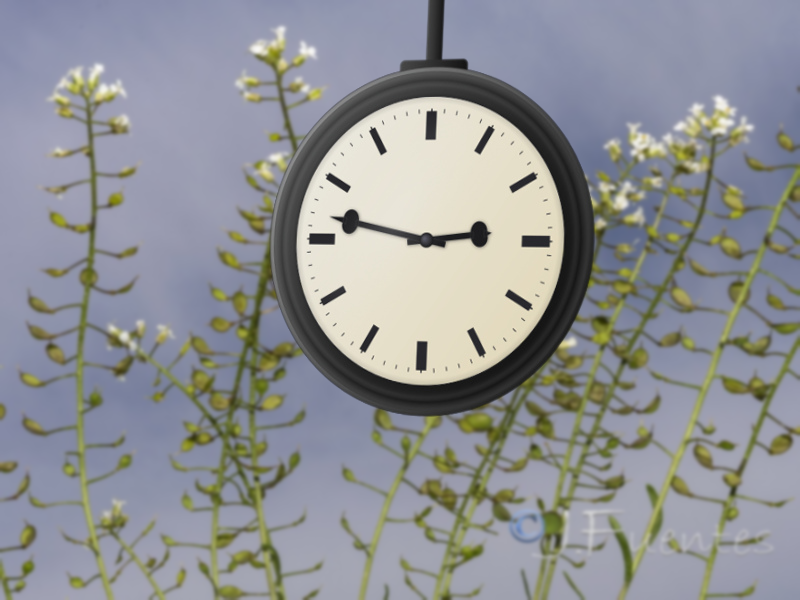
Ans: 2:47
